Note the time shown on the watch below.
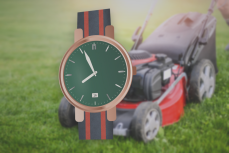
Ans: 7:56
